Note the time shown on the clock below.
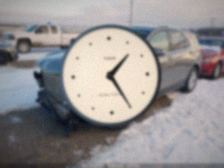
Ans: 1:25
